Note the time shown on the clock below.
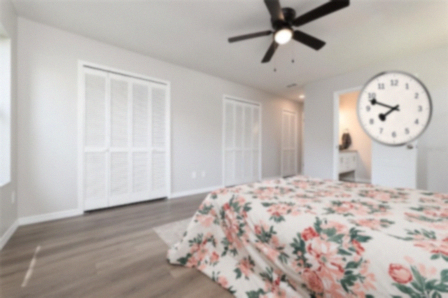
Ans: 7:48
